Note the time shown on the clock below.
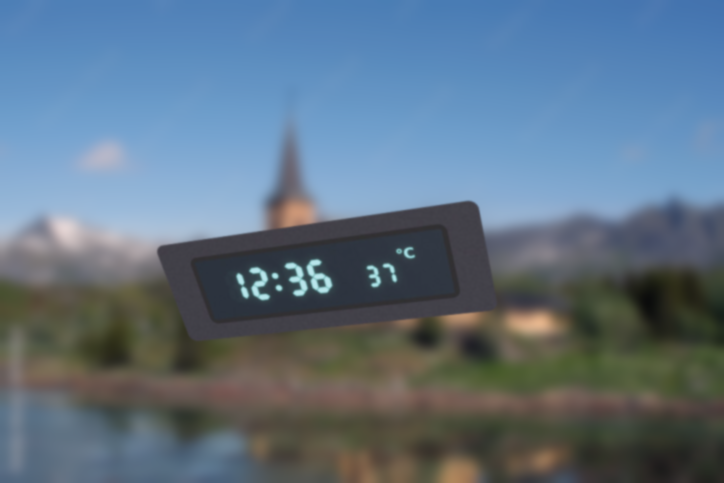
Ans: 12:36
